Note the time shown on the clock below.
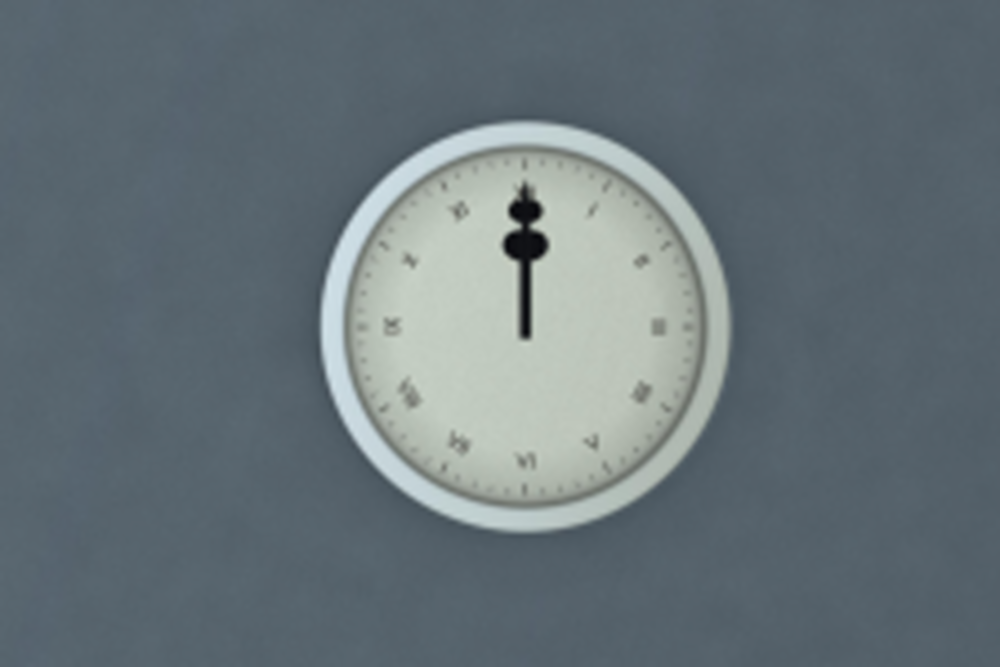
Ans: 12:00
